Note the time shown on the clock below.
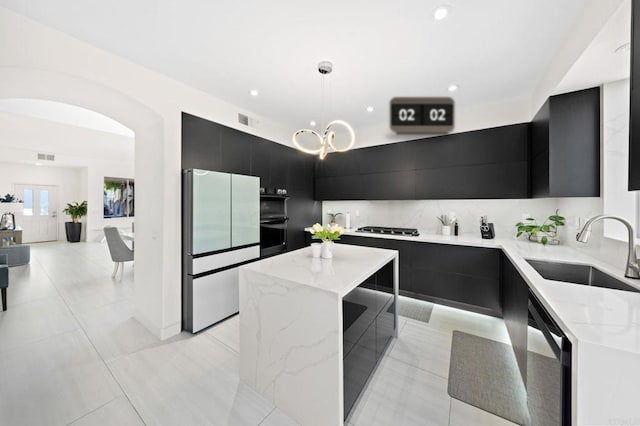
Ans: 2:02
